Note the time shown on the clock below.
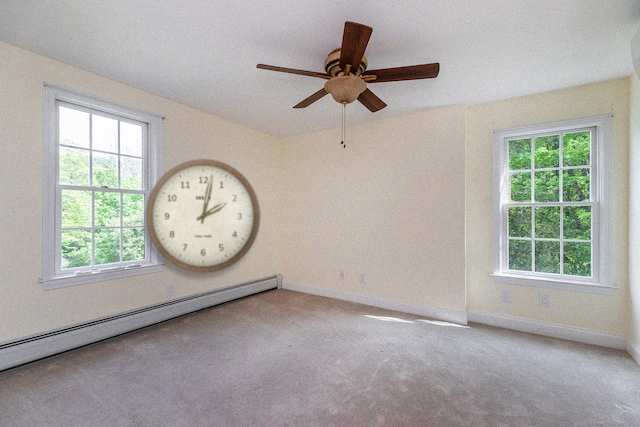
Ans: 2:02
